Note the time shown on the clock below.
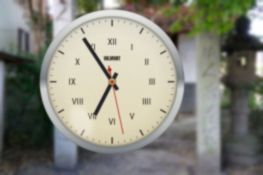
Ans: 6:54:28
